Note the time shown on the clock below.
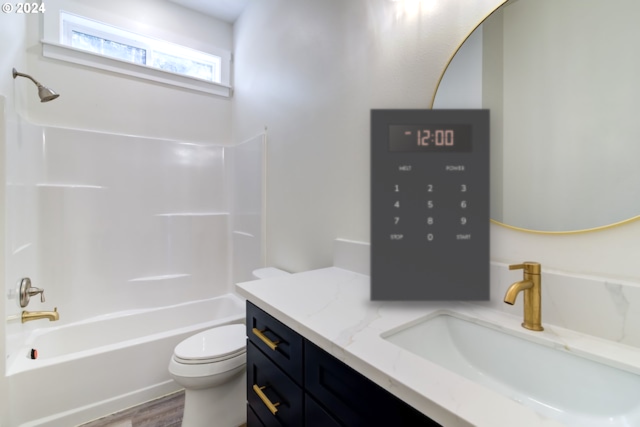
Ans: 12:00
